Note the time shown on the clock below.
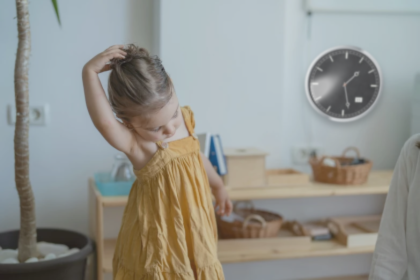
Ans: 1:28
